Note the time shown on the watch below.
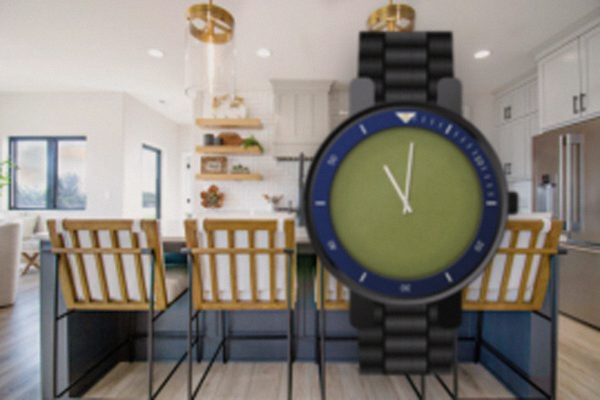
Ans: 11:01
